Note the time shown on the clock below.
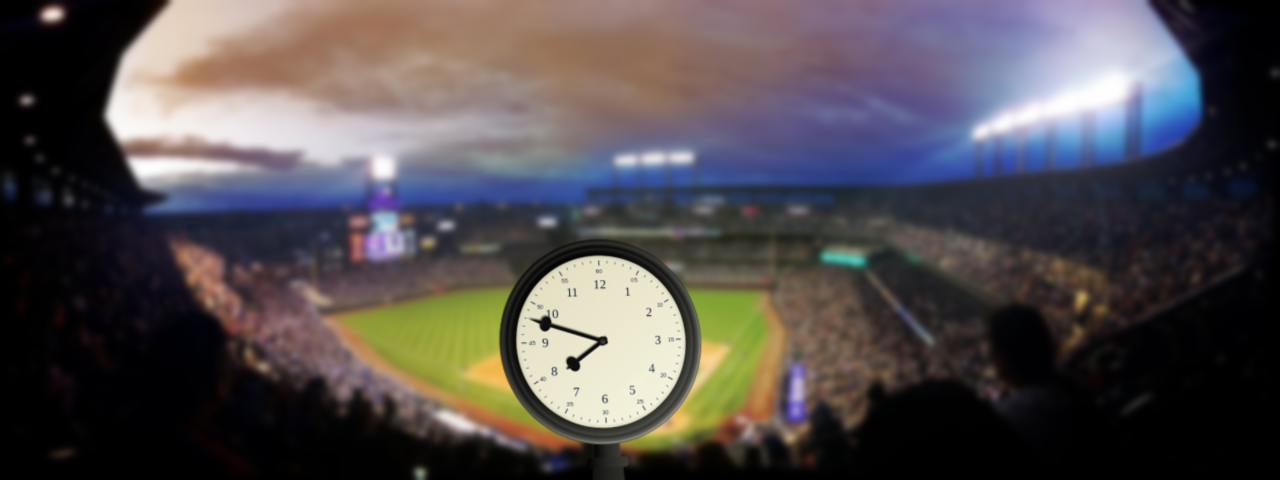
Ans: 7:48
